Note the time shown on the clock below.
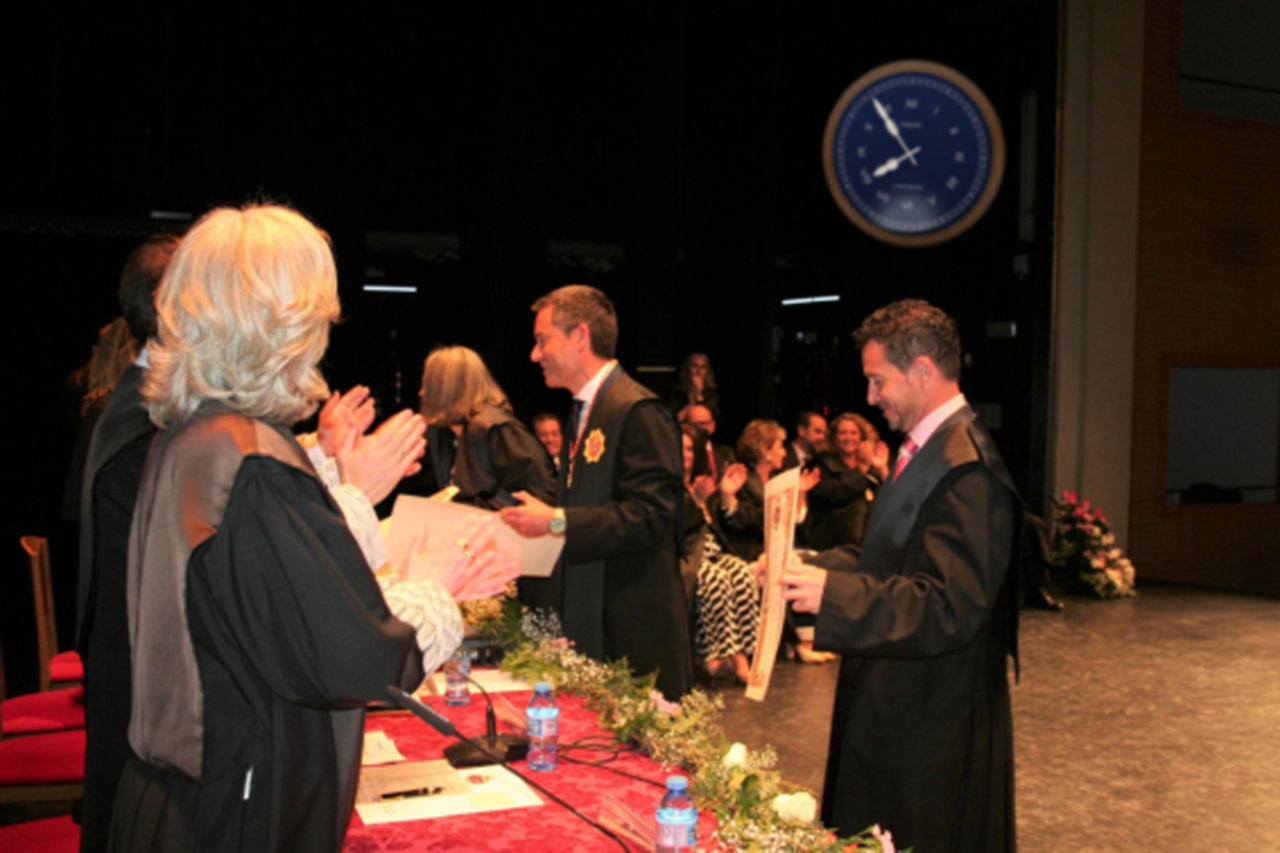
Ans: 7:54
